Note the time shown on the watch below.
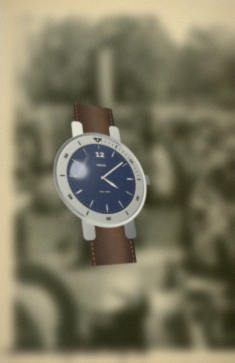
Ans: 4:09
